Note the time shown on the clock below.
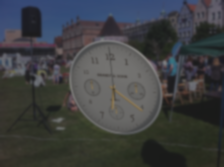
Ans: 6:21
